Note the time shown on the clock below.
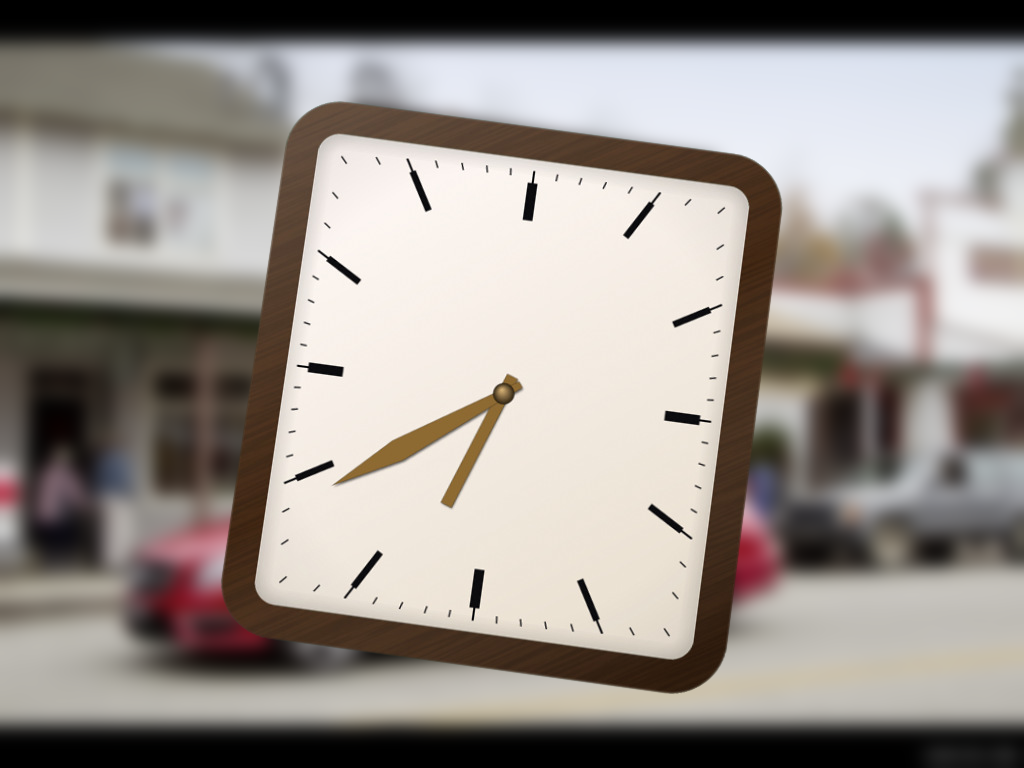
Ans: 6:39
